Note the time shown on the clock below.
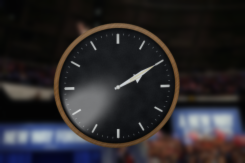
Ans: 2:10
